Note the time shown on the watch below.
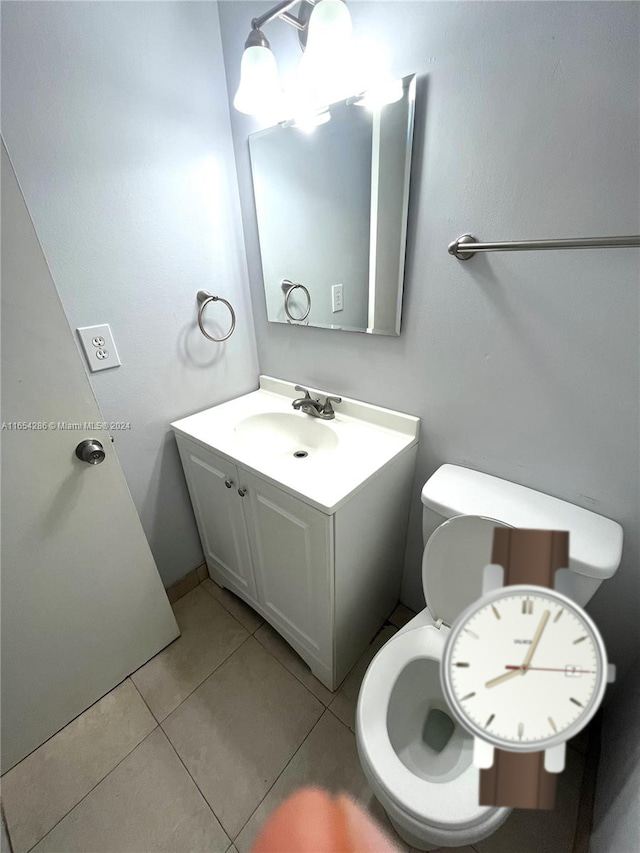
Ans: 8:03:15
